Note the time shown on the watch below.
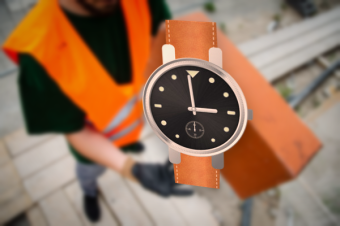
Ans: 2:59
